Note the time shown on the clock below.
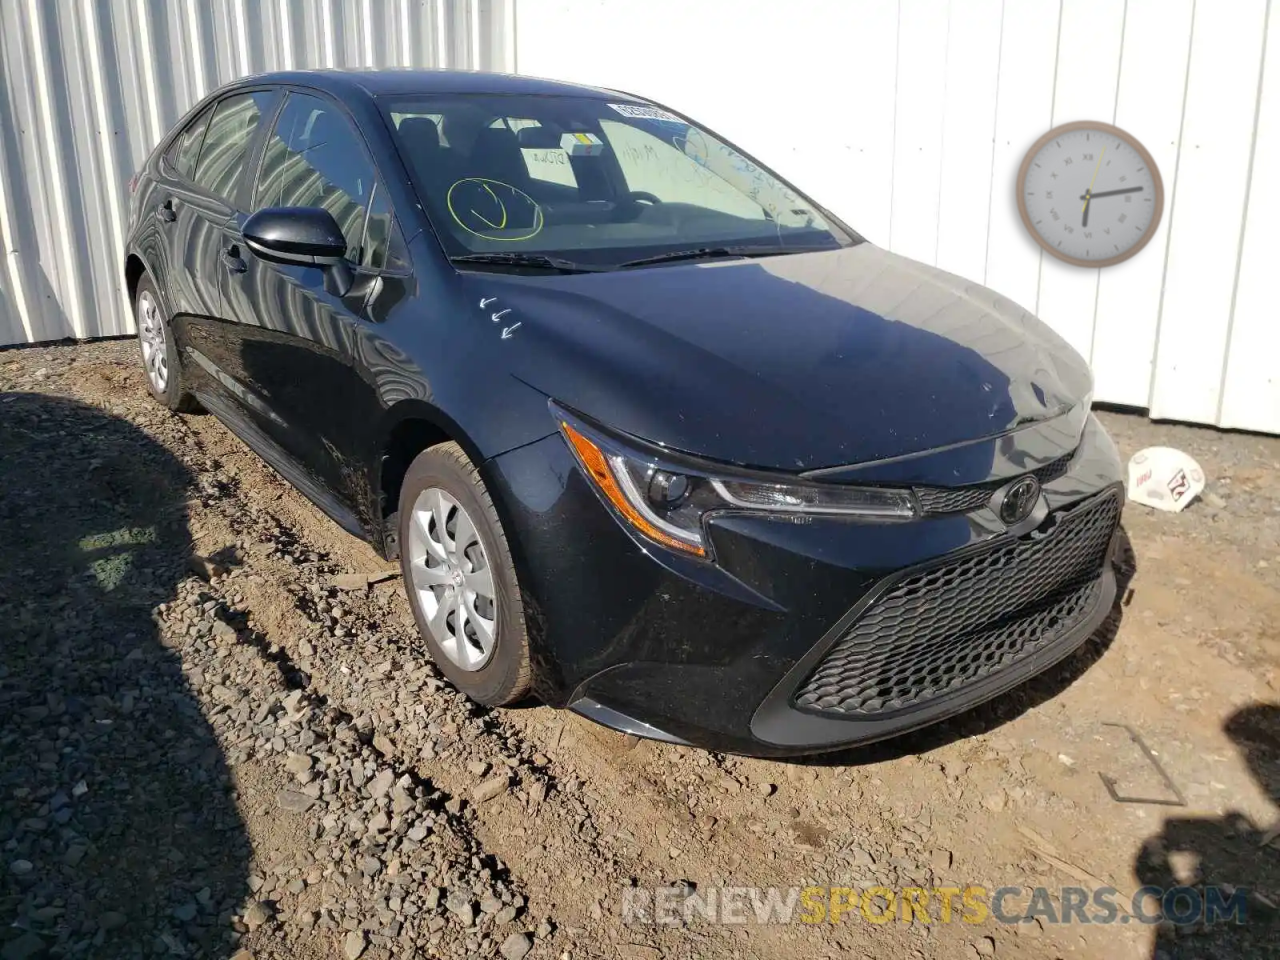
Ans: 6:13:03
